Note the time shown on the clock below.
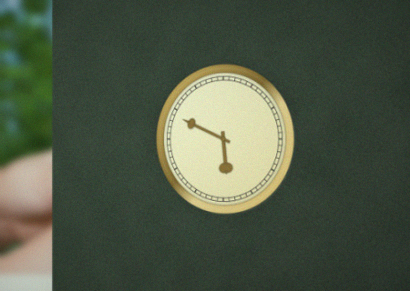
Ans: 5:49
